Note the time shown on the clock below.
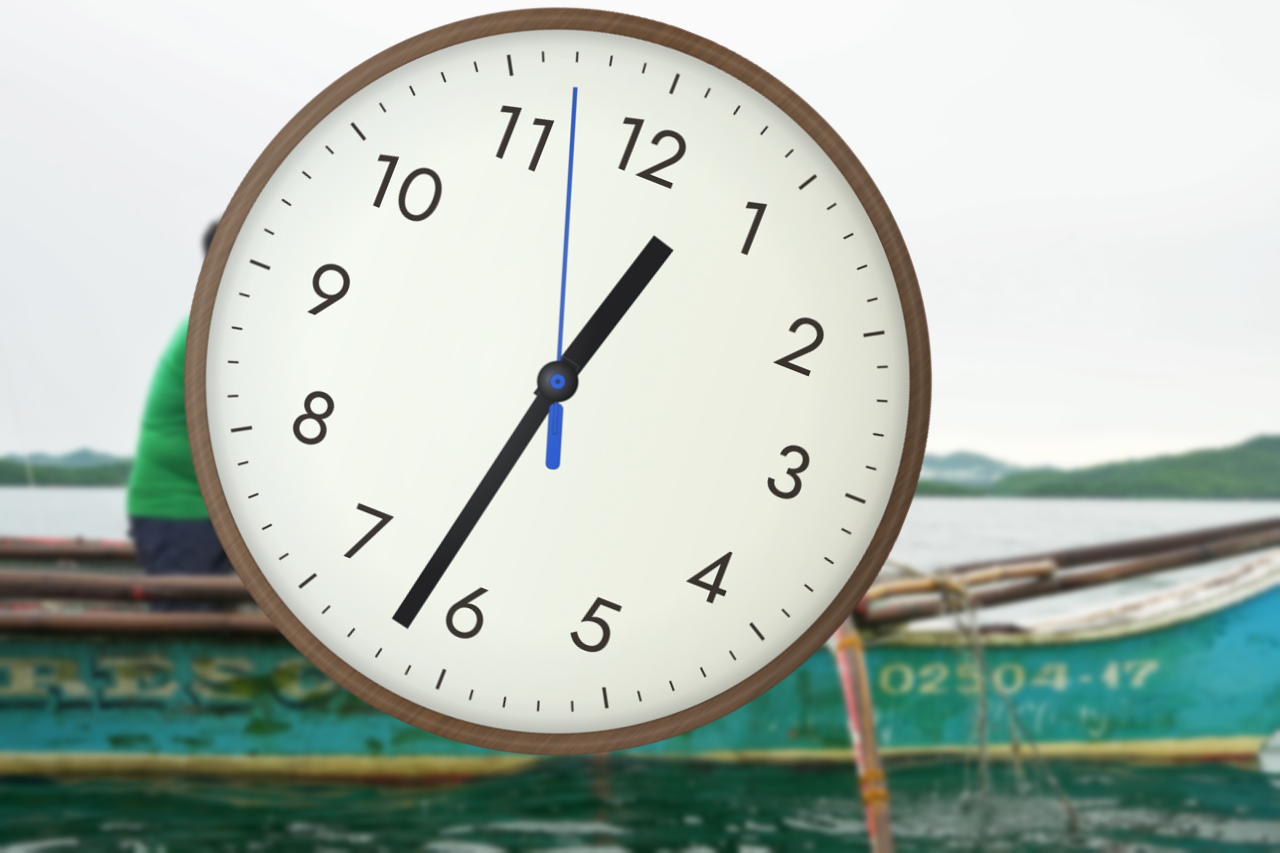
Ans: 12:31:57
